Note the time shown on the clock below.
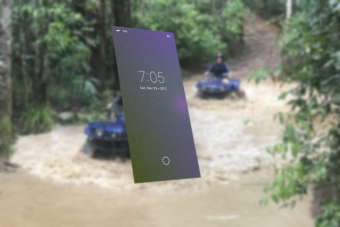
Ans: 7:05
